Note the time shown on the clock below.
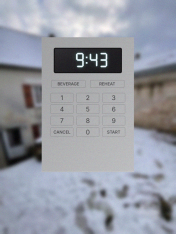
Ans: 9:43
